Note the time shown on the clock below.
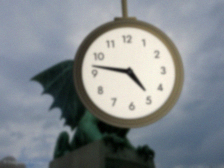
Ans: 4:47
